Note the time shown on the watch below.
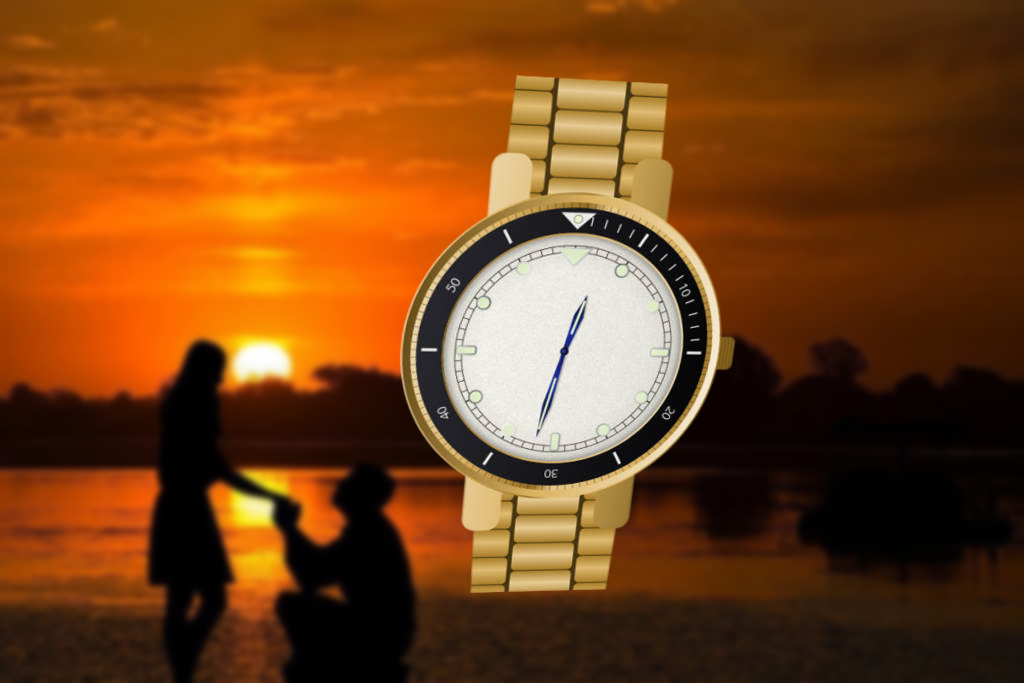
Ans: 12:32
